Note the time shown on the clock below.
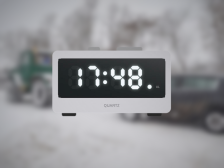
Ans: 17:48
